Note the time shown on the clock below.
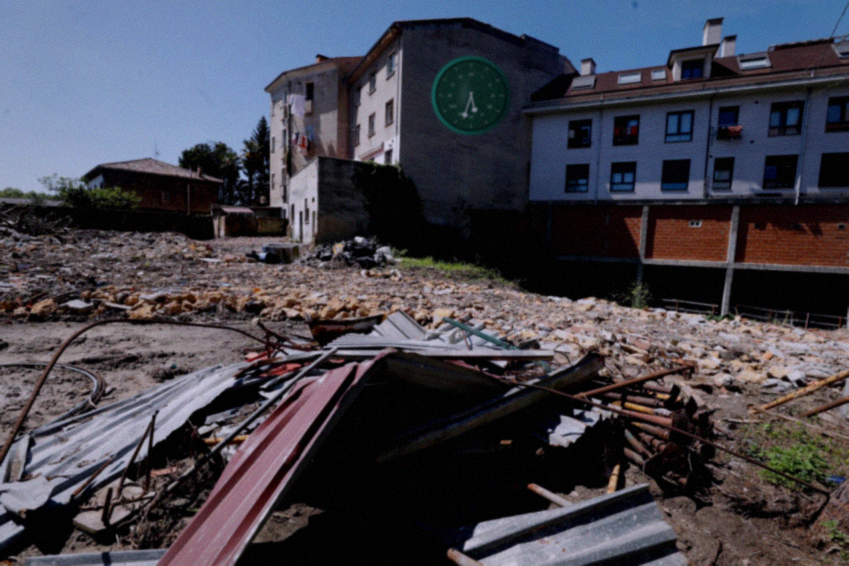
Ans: 5:33
